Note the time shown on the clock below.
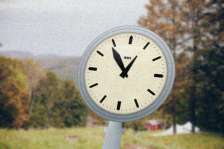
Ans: 12:54
